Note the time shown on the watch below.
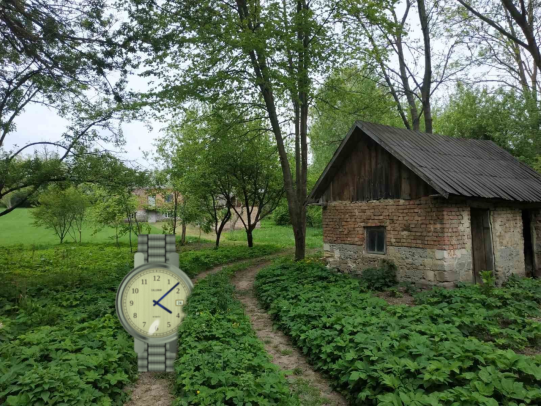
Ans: 4:08
